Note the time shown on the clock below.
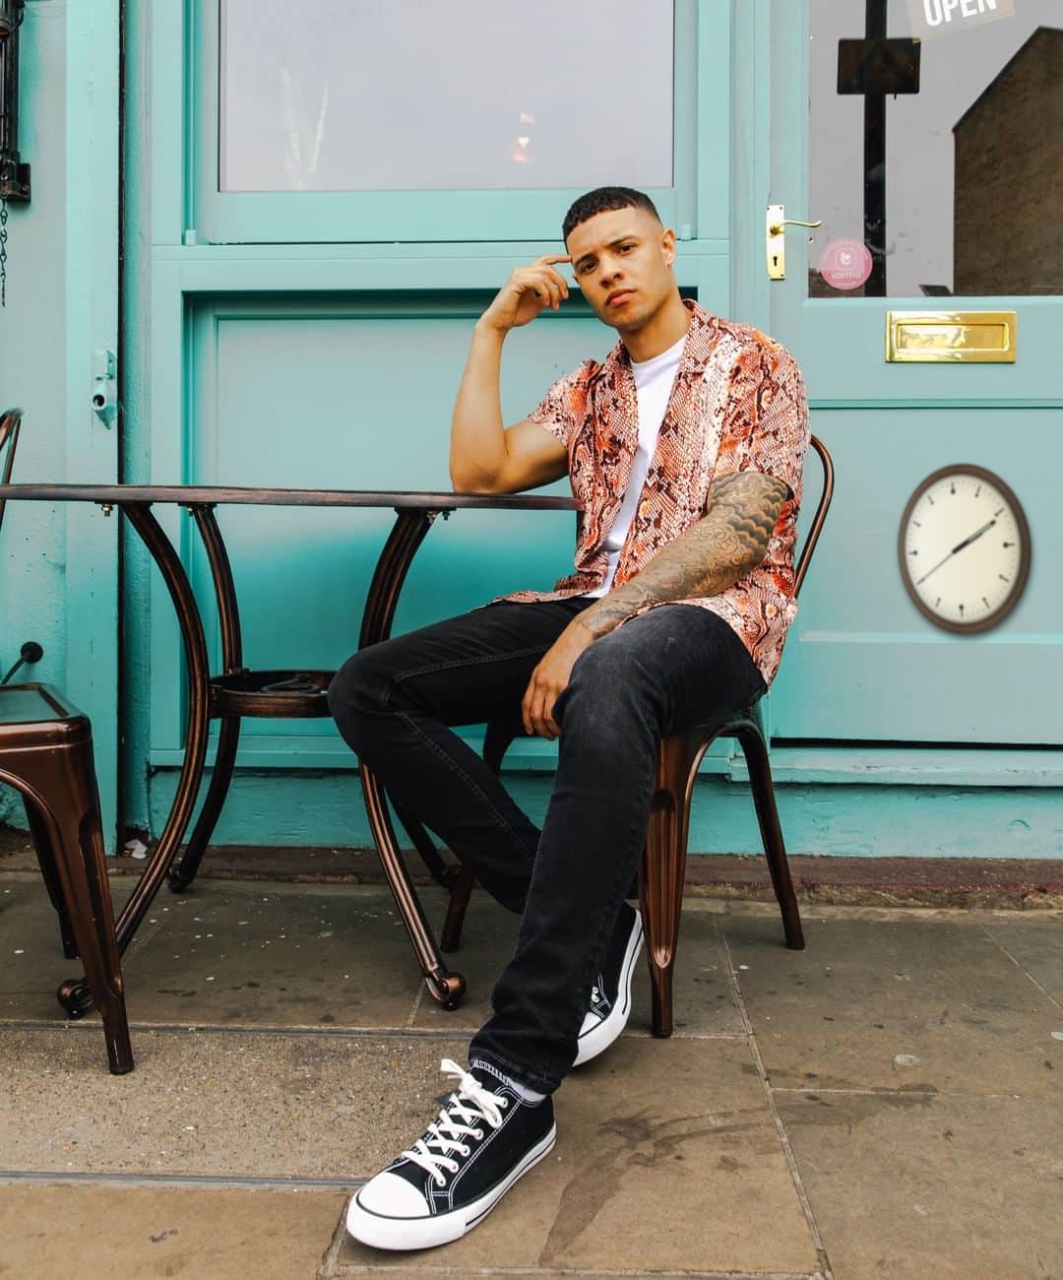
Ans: 2:10:40
